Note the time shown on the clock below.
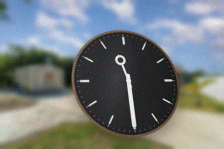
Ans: 11:30
